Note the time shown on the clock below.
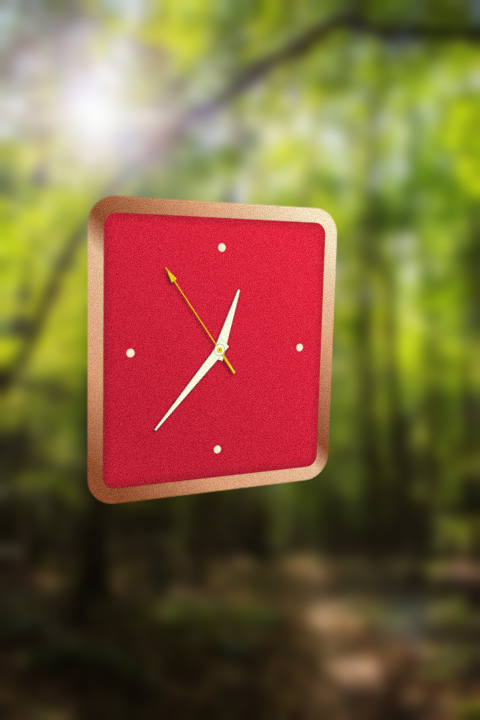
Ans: 12:36:54
